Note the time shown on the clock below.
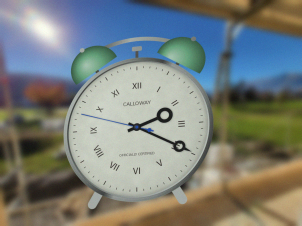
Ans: 2:19:48
